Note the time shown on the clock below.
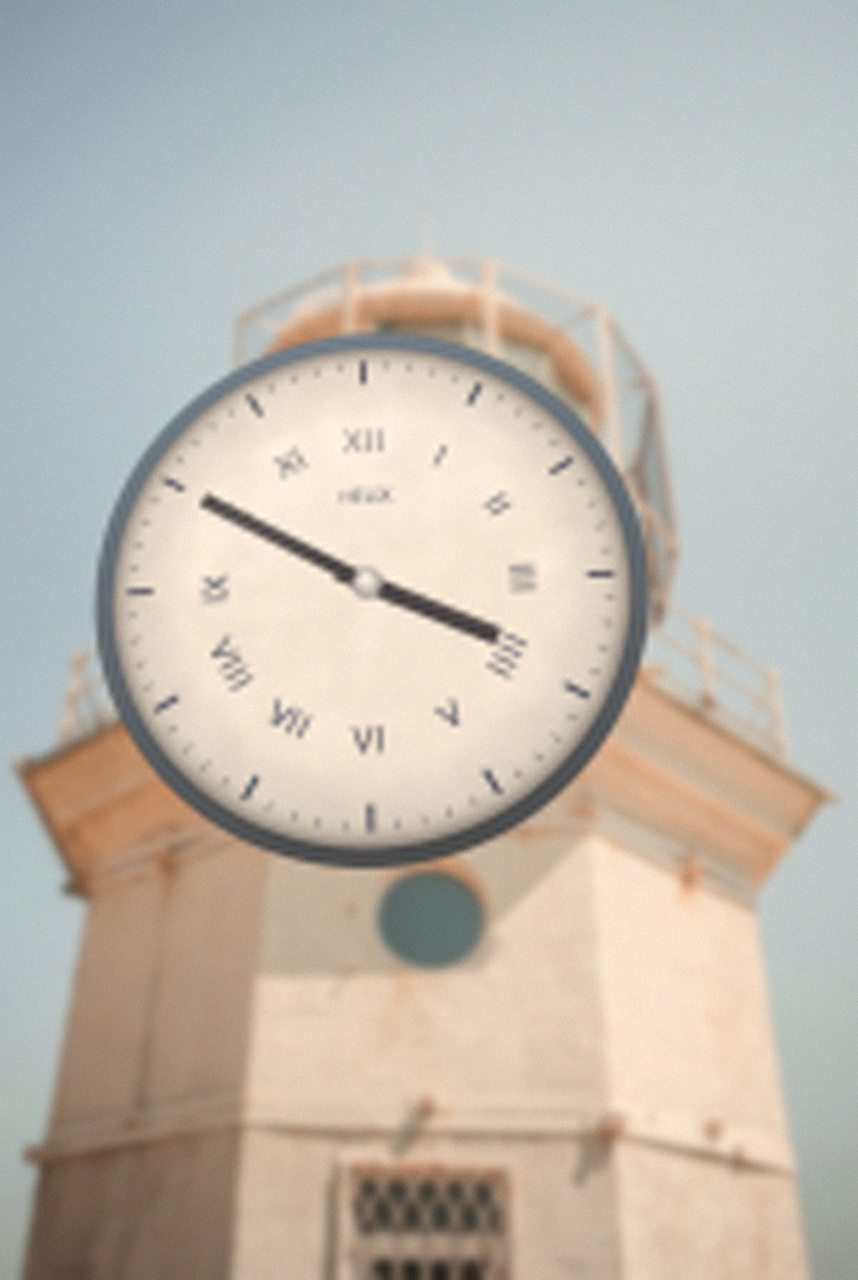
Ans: 3:50
